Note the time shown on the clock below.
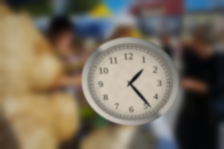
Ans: 1:24
